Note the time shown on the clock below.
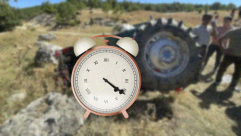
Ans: 4:21
